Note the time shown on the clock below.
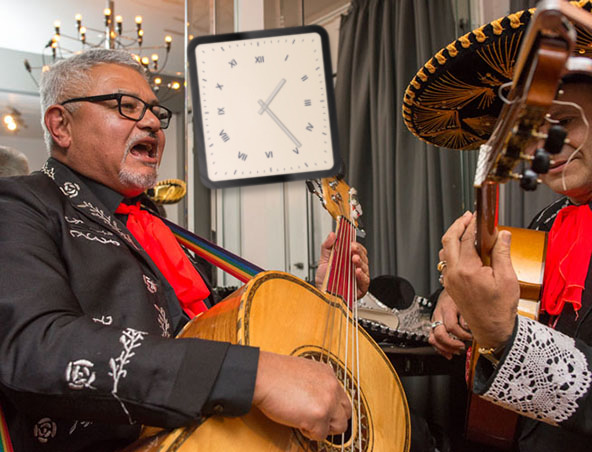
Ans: 1:24
